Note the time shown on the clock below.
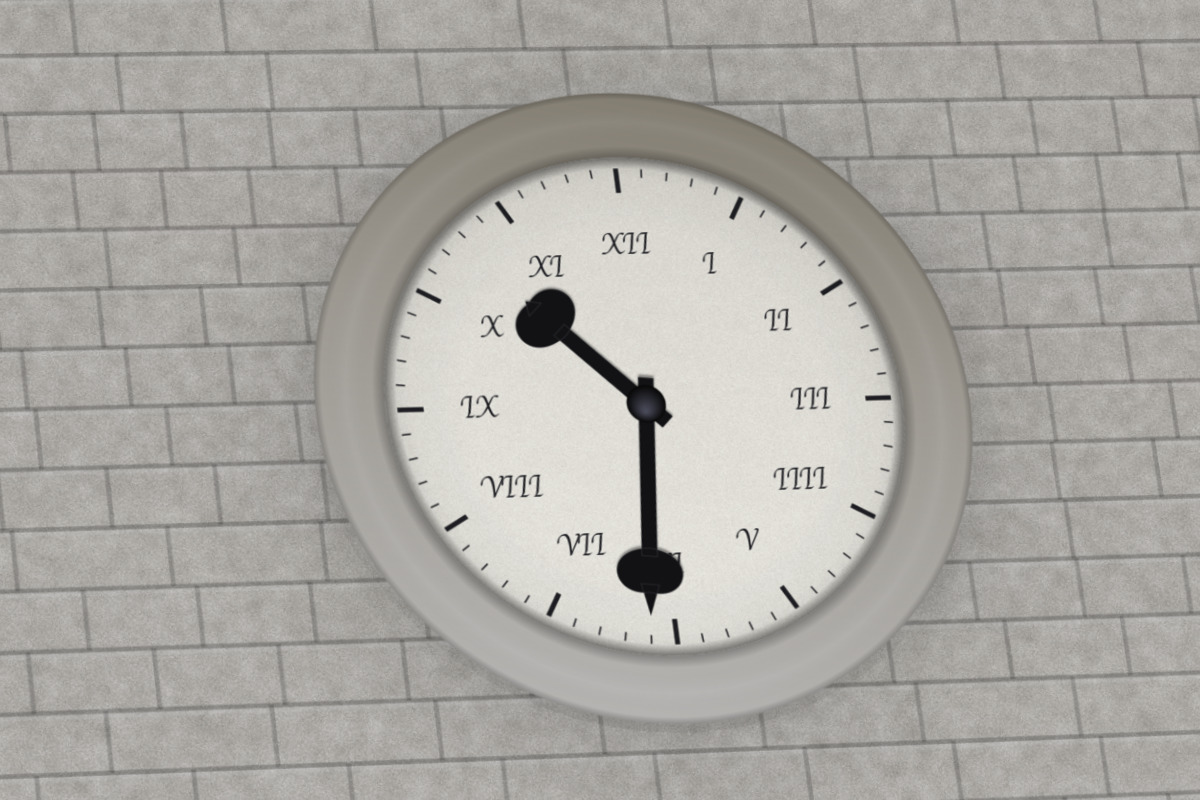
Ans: 10:31
